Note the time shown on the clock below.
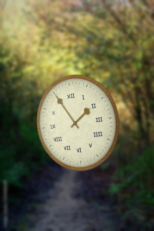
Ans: 1:55
